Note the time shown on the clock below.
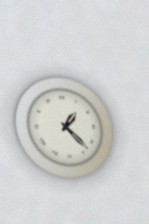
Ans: 1:23
